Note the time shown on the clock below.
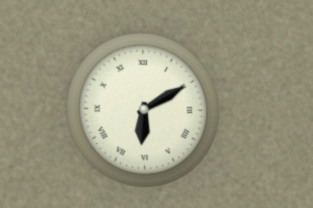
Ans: 6:10
